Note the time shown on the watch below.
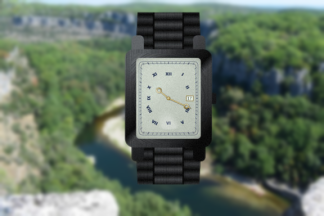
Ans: 10:19
